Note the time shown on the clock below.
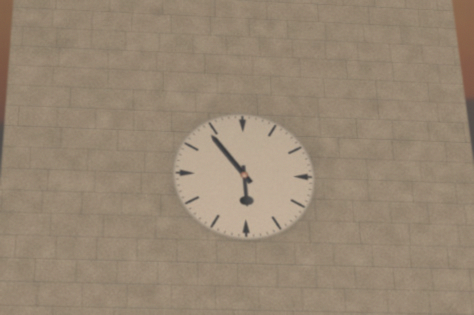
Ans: 5:54
